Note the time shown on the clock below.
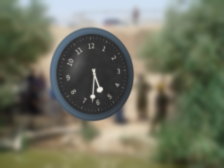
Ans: 5:32
